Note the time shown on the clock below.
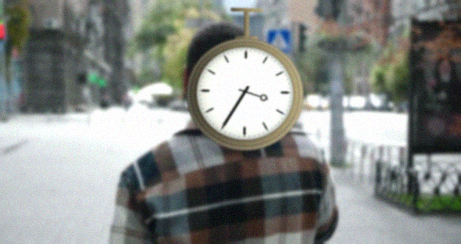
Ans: 3:35
